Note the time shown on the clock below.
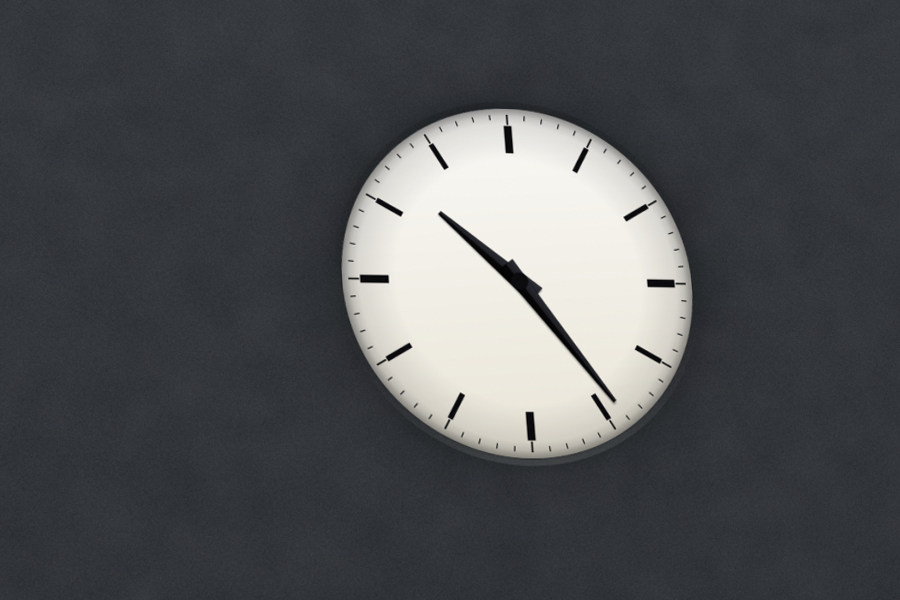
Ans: 10:24
